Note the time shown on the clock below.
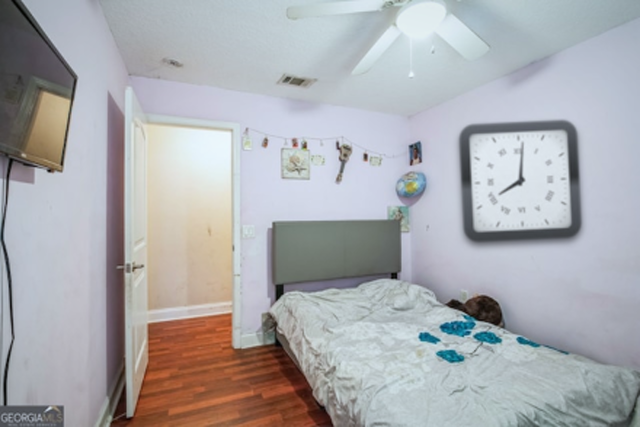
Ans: 8:01
